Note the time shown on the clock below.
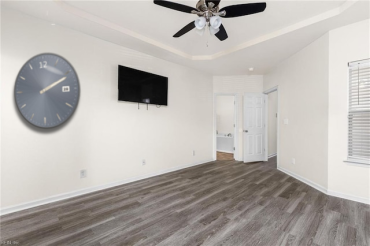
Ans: 2:11
